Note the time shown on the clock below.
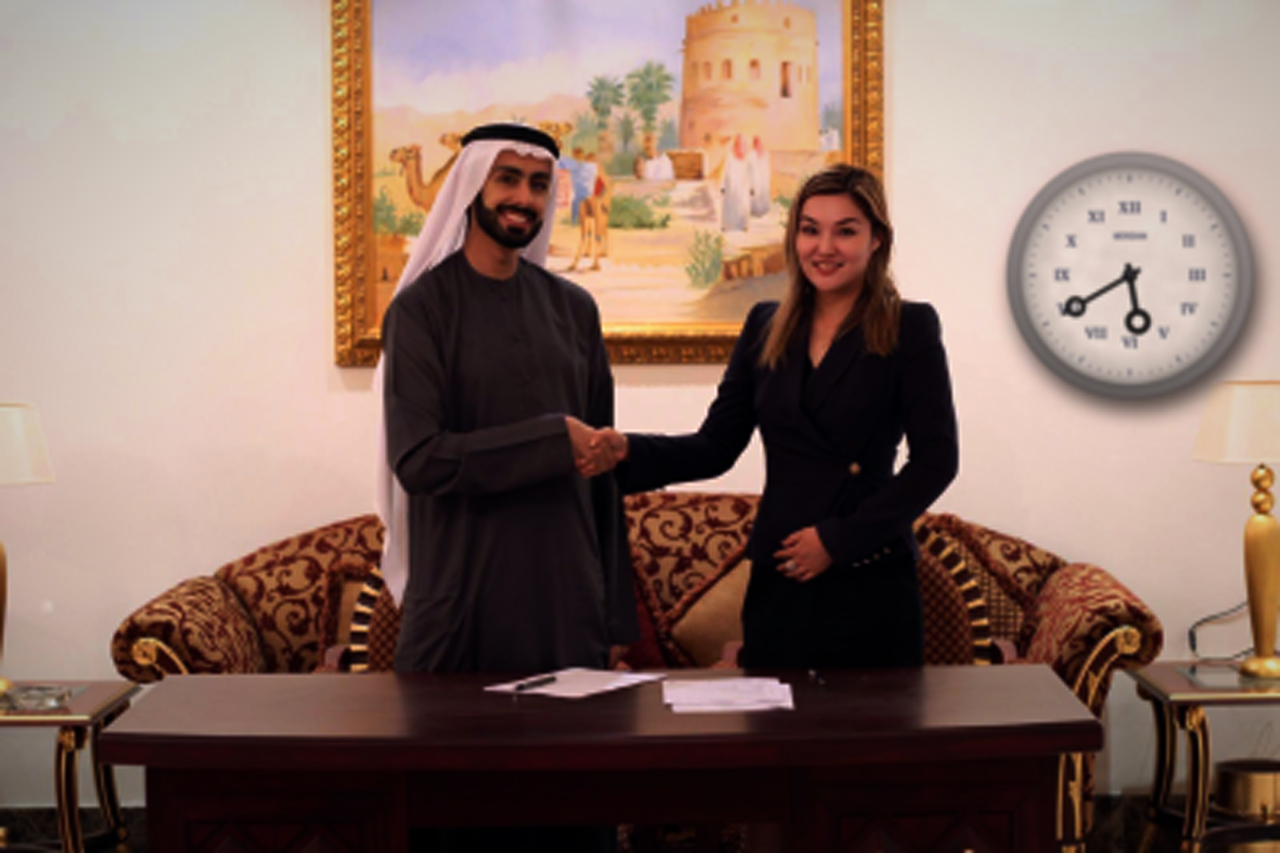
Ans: 5:40
